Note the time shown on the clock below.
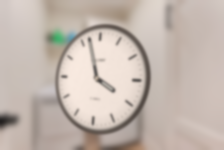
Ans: 3:57
